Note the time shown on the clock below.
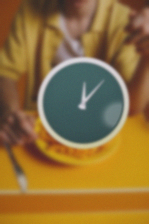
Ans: 12:07
